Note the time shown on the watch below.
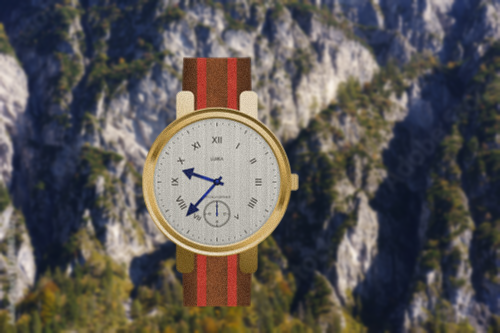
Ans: 9:37
